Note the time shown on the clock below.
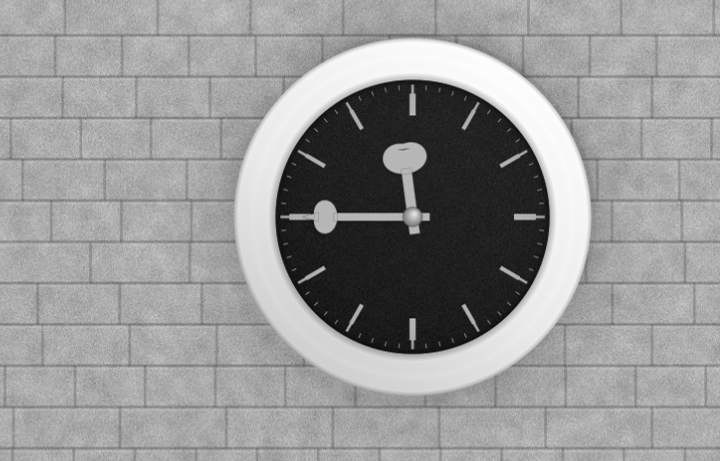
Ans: 11:45
